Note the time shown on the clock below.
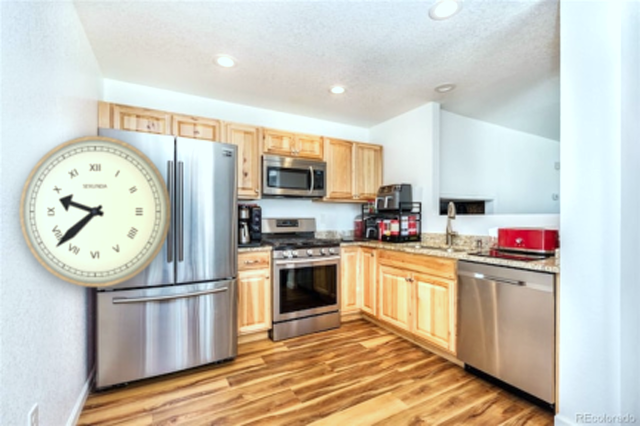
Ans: 9:38
